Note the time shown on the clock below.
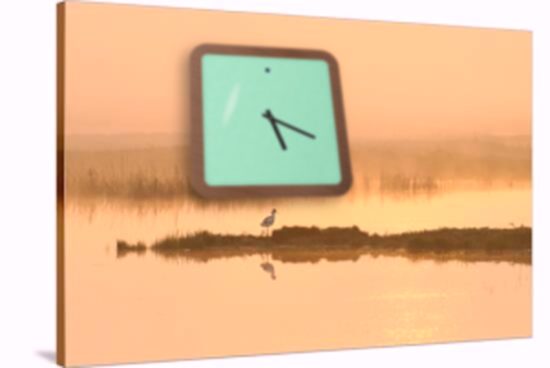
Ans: 5:19
